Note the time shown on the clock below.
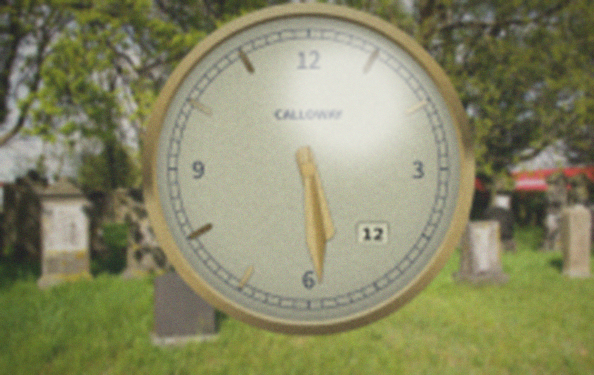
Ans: 5:29
